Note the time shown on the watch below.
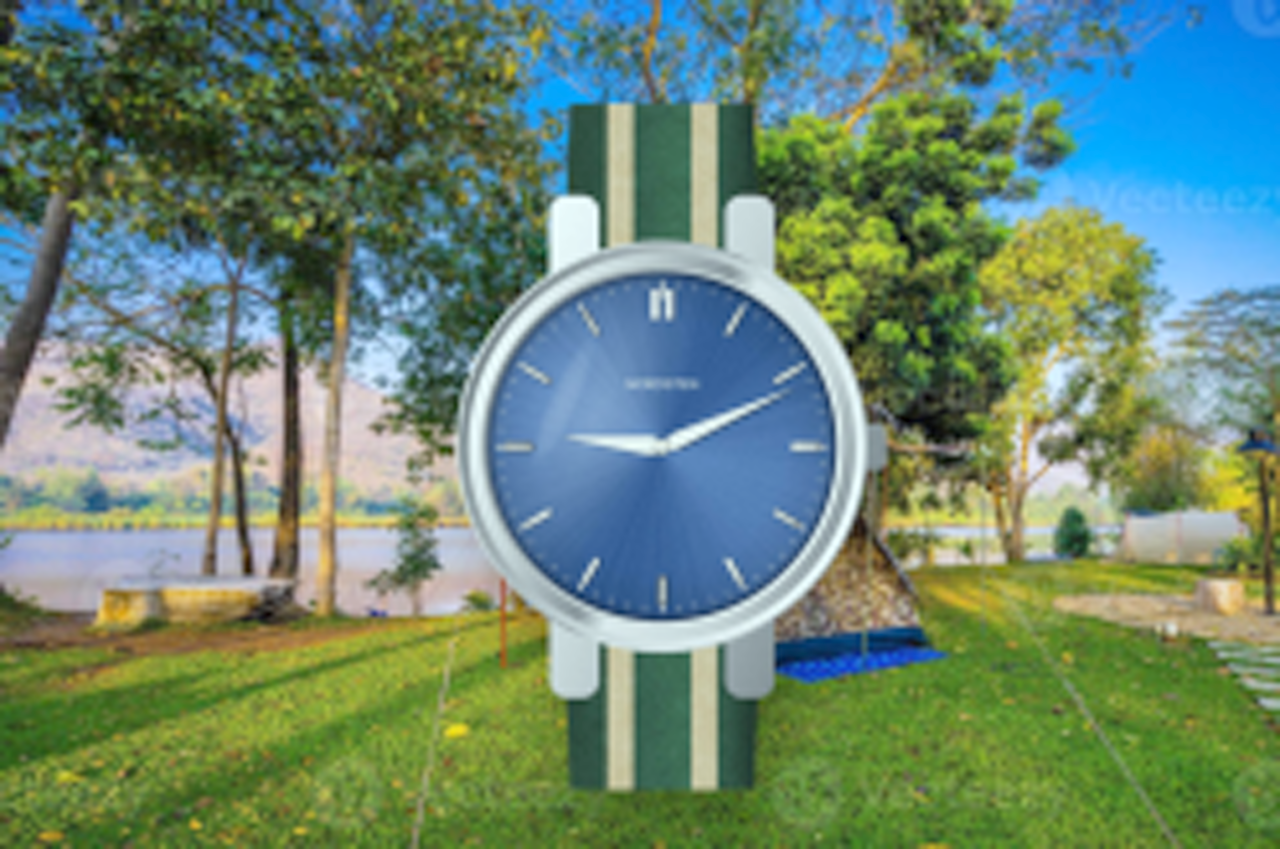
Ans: 9:11
